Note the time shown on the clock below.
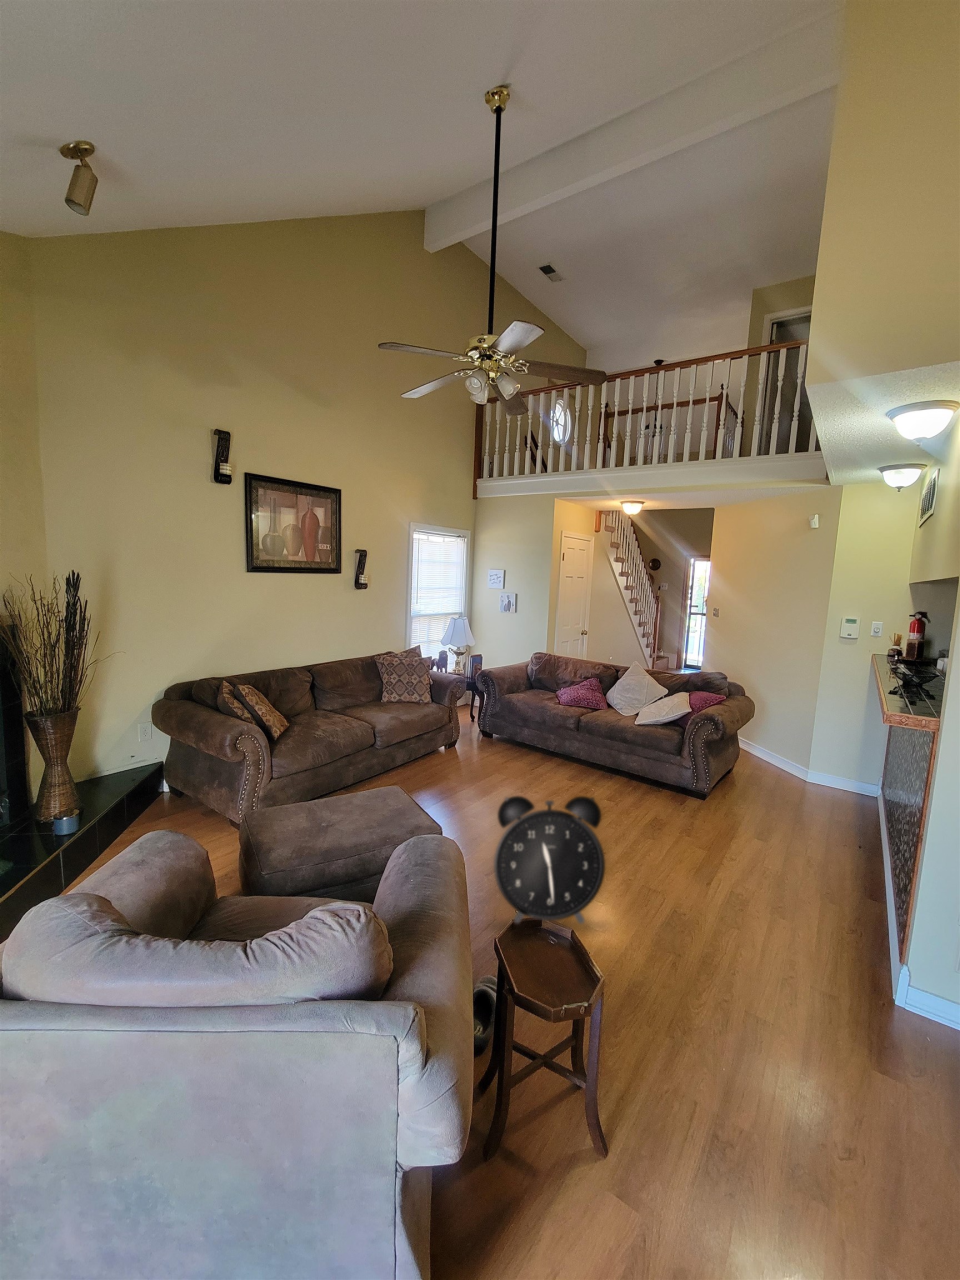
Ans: 11:29
